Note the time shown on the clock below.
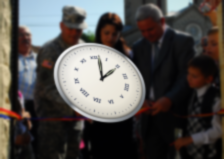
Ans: 2:02
